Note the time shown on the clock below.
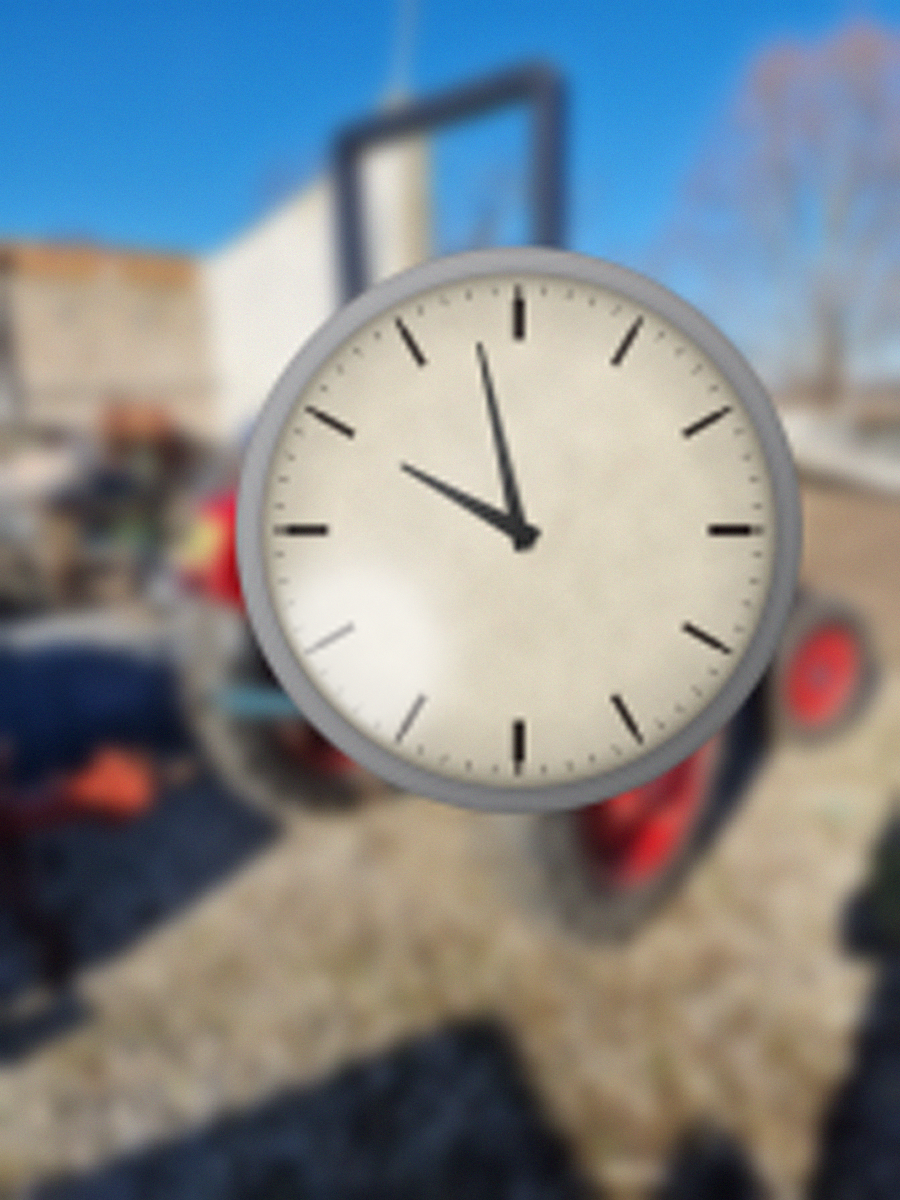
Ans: 9:58
